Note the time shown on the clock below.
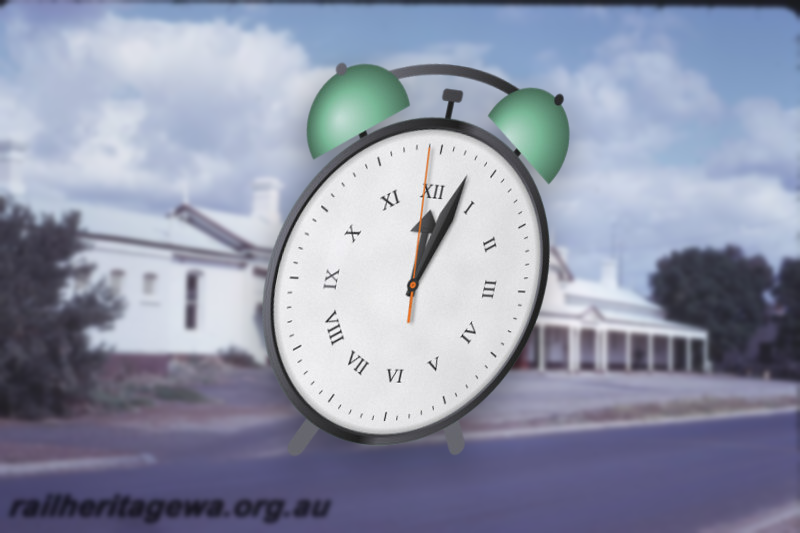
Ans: 12:02:59
